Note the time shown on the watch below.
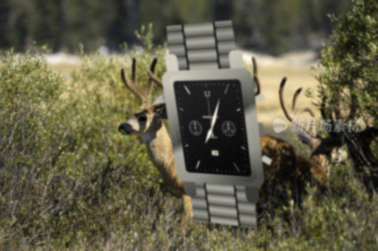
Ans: 7:04
